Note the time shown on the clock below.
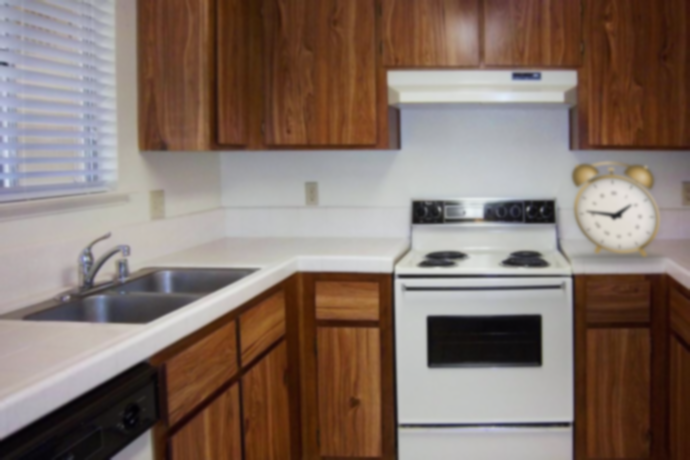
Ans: 1:46
